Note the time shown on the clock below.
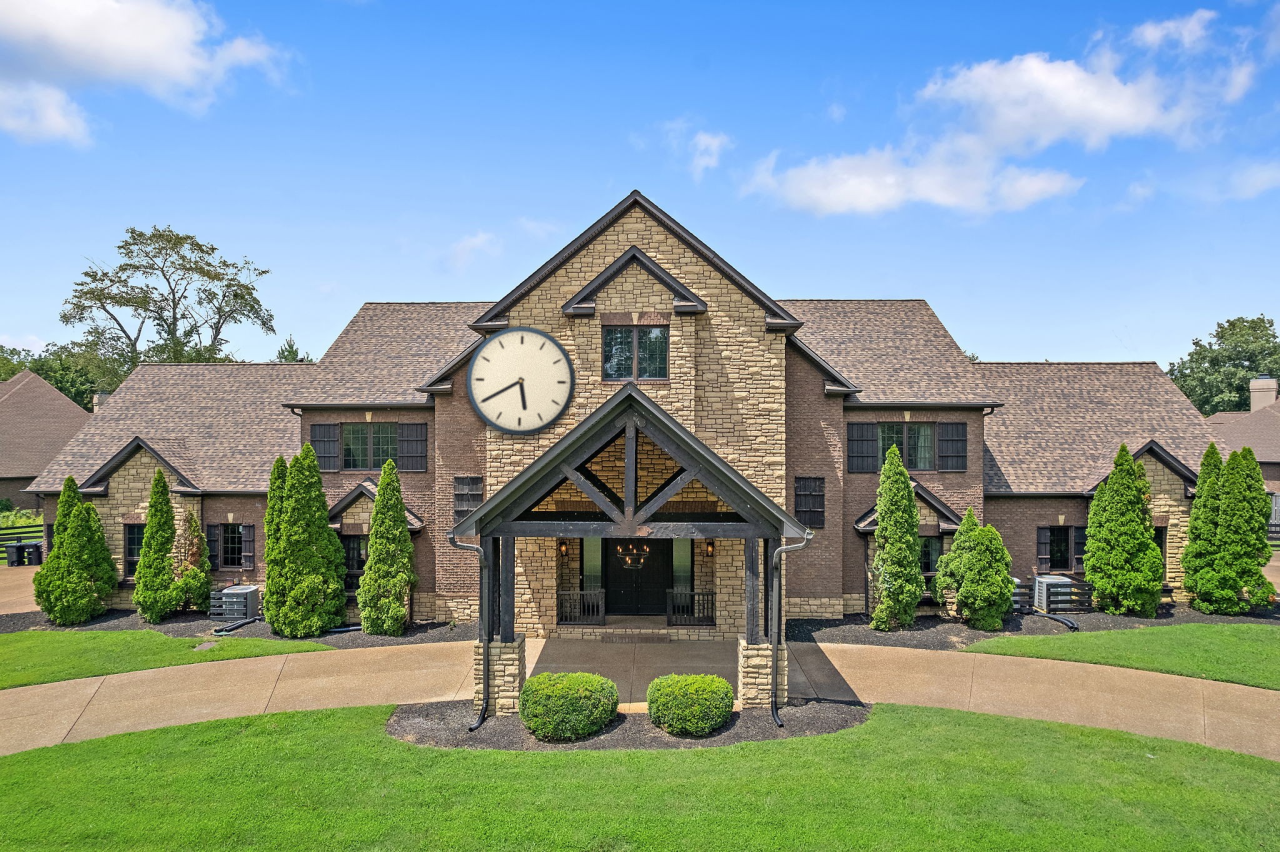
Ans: 5:40
